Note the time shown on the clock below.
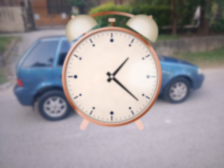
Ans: 1:22
